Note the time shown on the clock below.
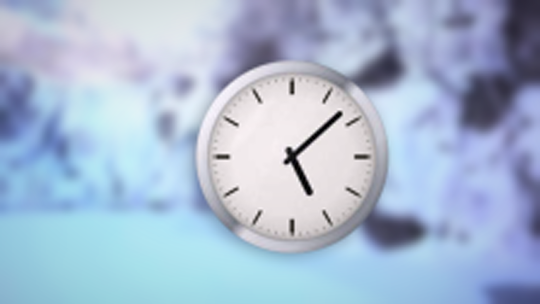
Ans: 5:08
